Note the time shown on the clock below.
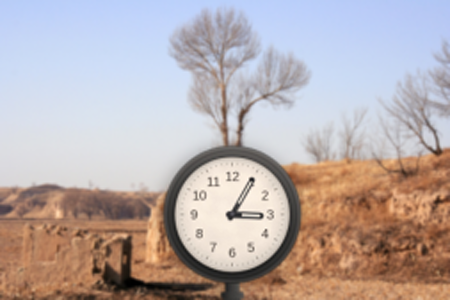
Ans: 3:05
